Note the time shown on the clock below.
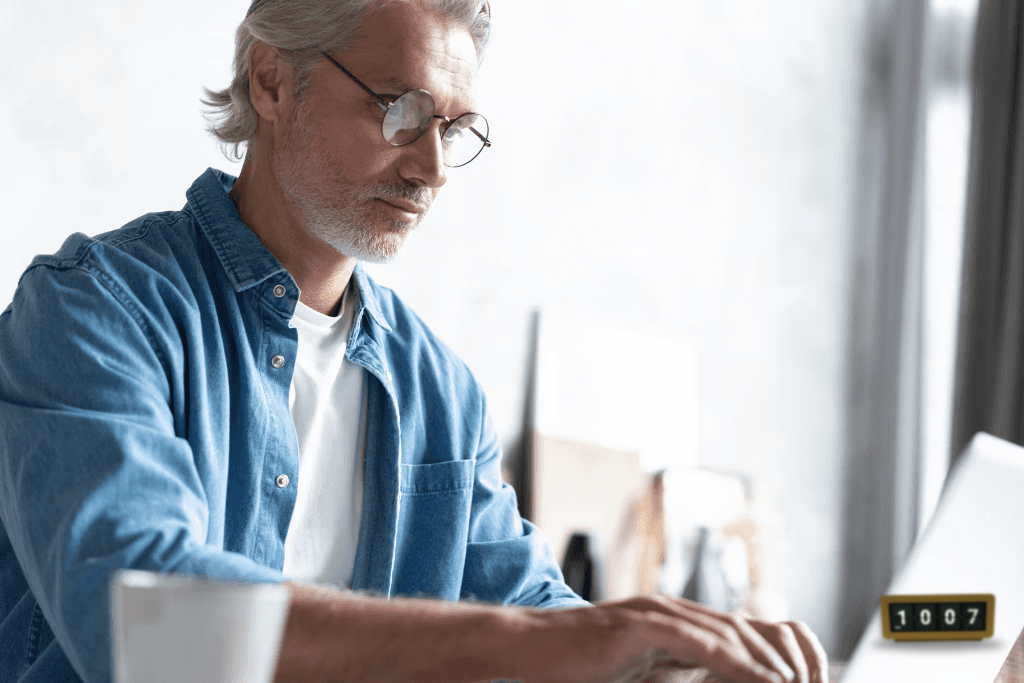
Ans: 10:07
